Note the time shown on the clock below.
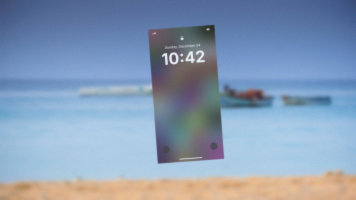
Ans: 10:42
